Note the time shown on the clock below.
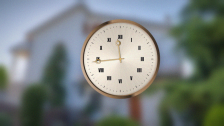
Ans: 11:44
